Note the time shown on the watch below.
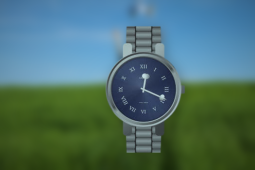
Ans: 12:19
